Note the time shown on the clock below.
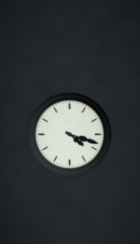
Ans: 4:18
